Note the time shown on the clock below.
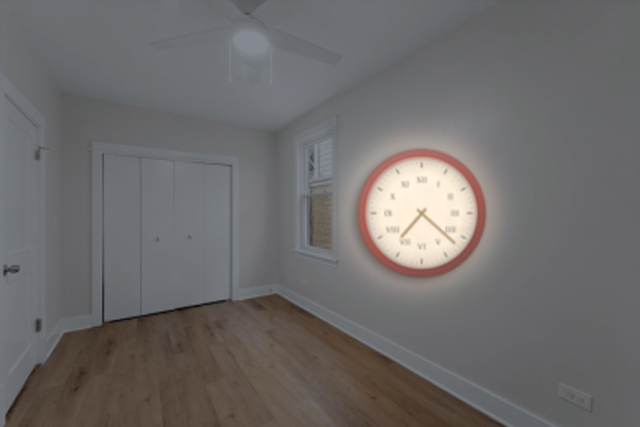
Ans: 7:22
